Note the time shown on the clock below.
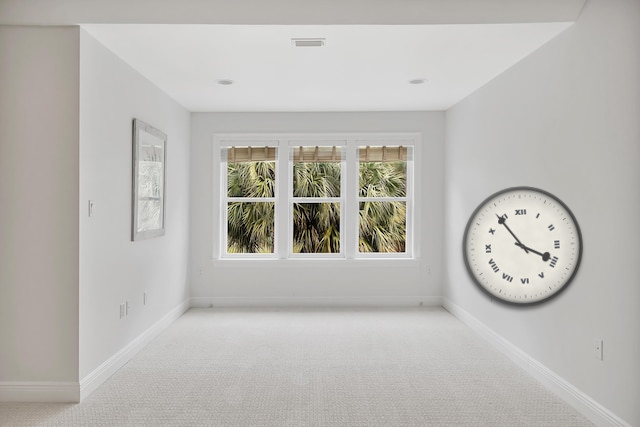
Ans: 3:54
